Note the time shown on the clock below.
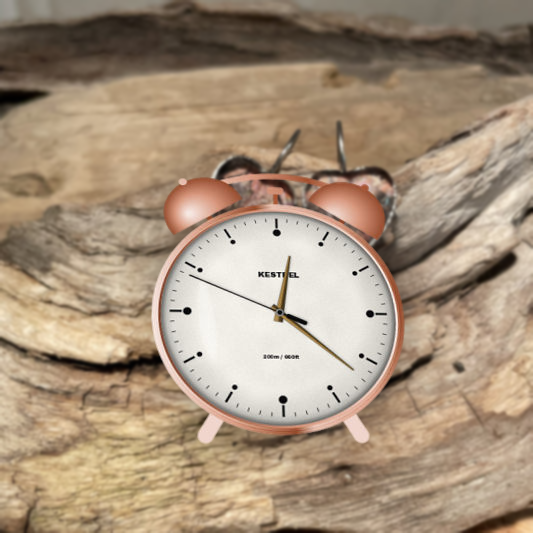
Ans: 12:21:49
